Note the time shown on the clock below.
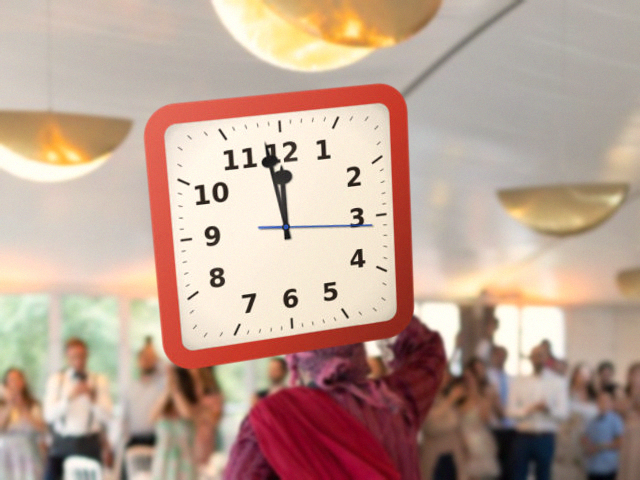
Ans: 11:58:16
